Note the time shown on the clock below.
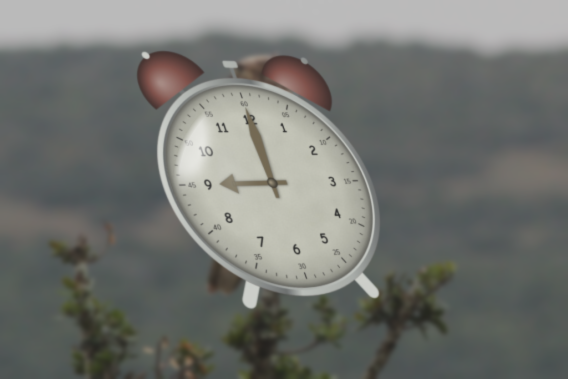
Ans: 9:00
